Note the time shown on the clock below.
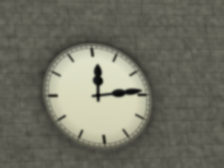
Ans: 12:14
